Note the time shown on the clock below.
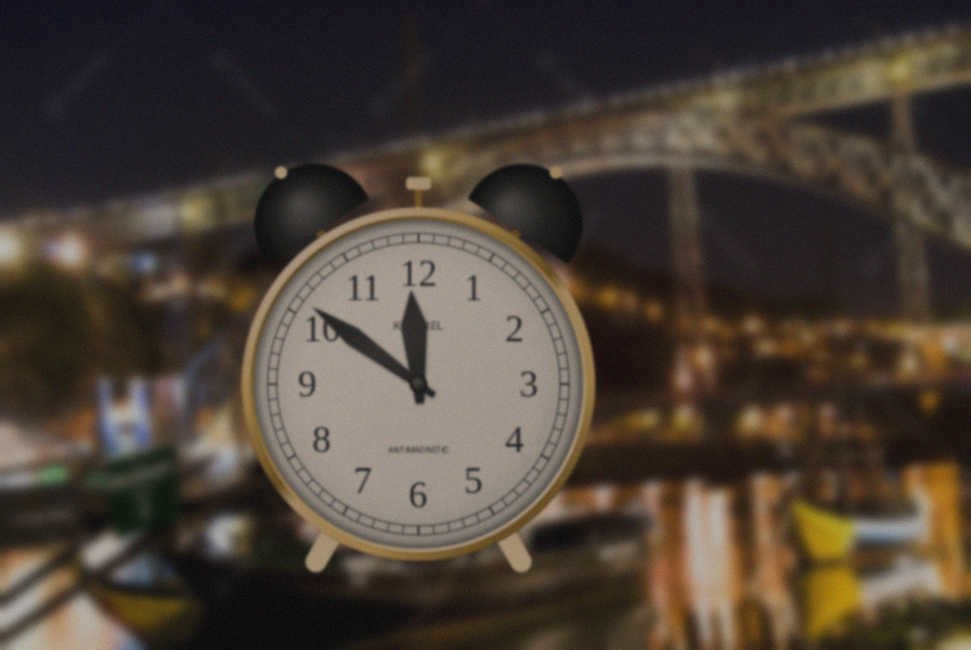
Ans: 11:51
